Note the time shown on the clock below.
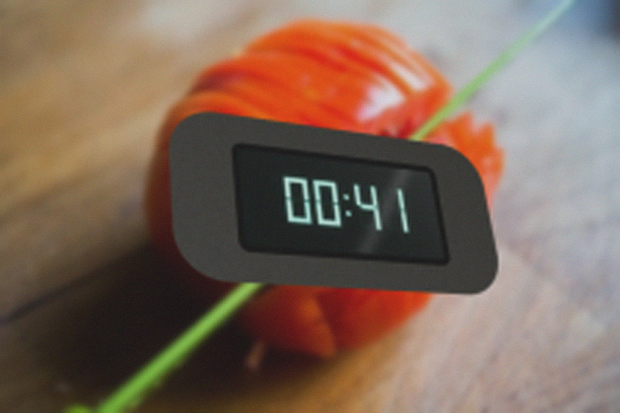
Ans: 0:41
